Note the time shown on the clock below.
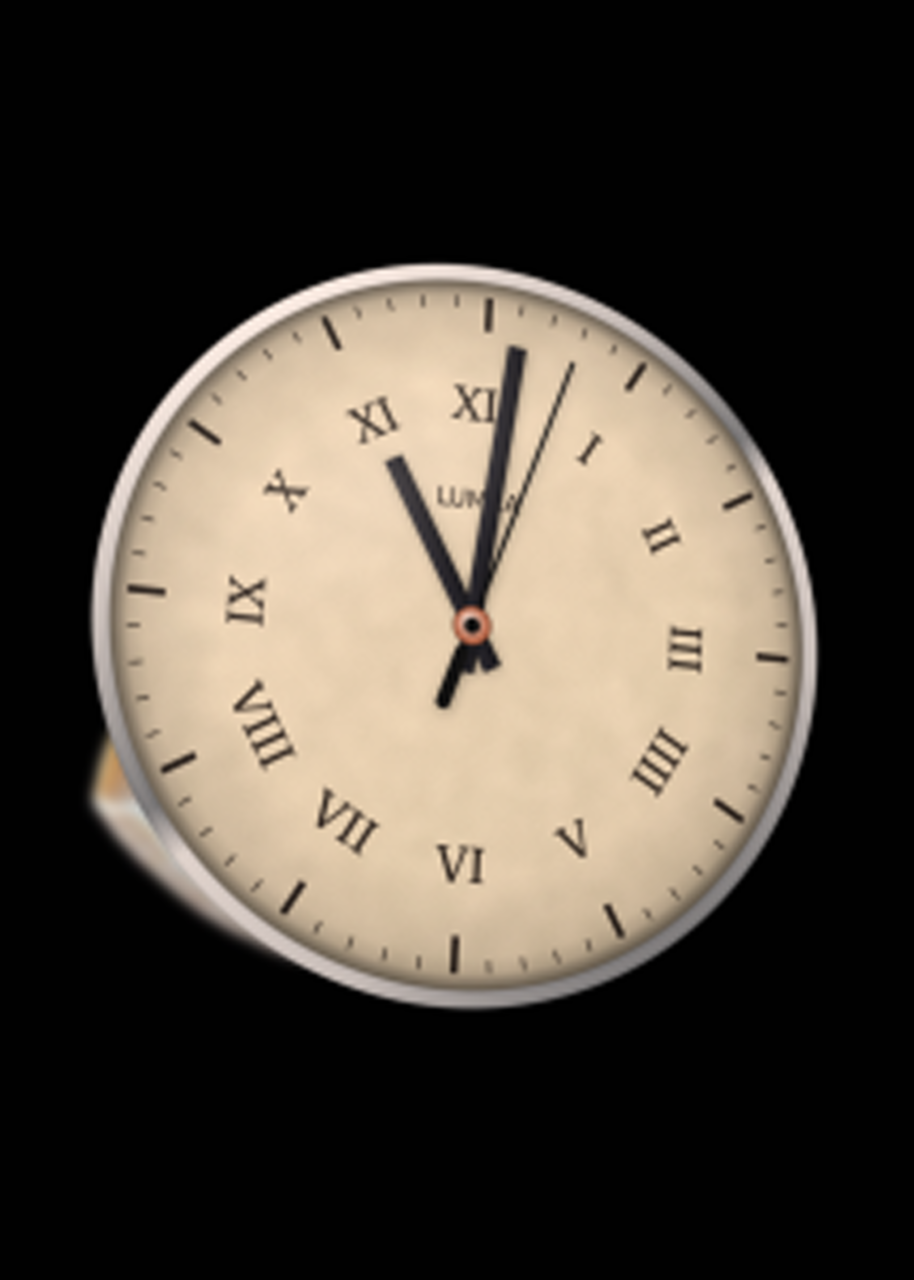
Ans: 11:01:03
